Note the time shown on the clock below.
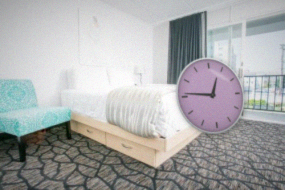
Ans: 12:46
